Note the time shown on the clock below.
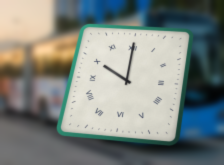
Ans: 10:00
